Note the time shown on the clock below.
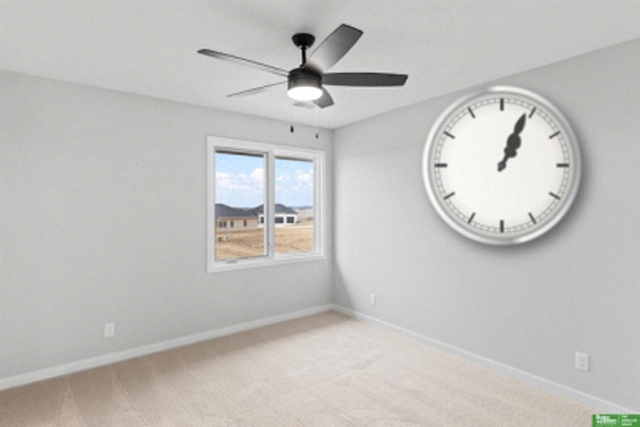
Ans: 1:04
